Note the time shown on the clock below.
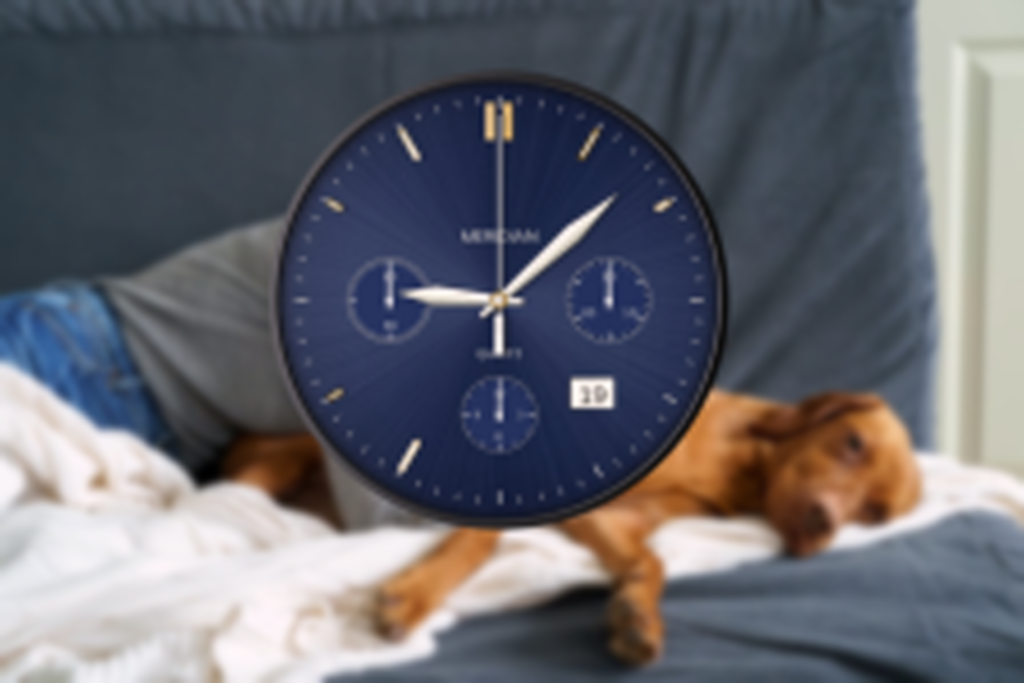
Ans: 9:08
